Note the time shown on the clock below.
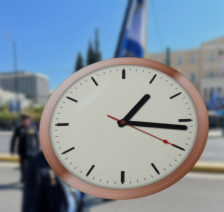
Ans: 1:16:20
